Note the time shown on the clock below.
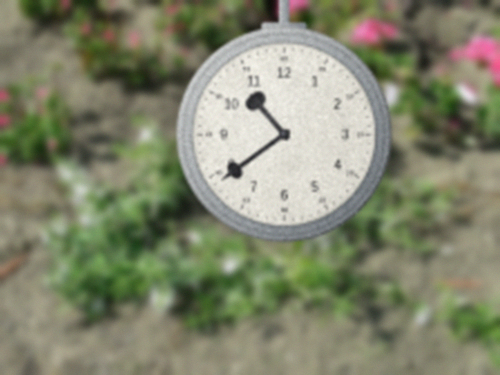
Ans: 10:39
